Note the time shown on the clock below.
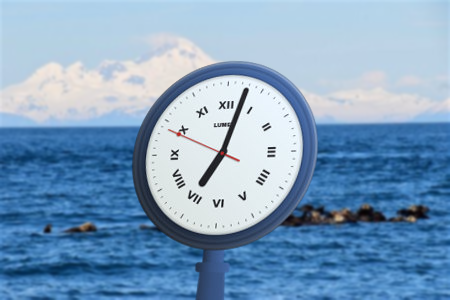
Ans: 7:02:49
